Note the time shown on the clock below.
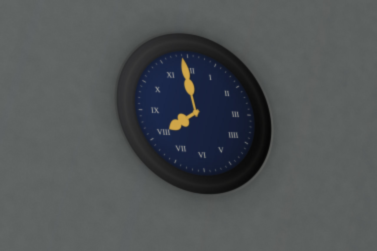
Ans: 7:59
